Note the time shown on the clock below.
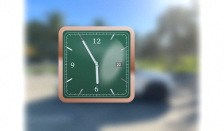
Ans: 5:55
